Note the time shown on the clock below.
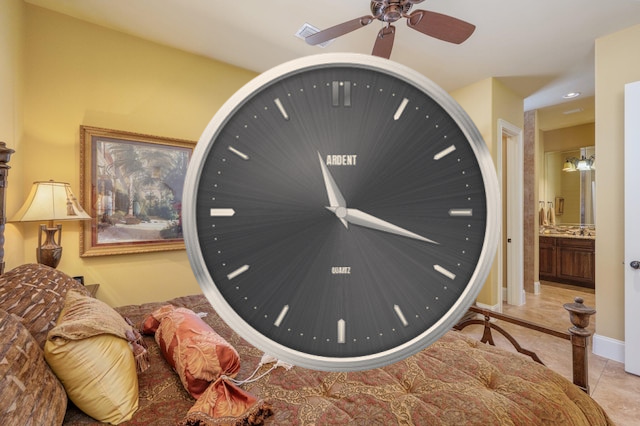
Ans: 11:18
